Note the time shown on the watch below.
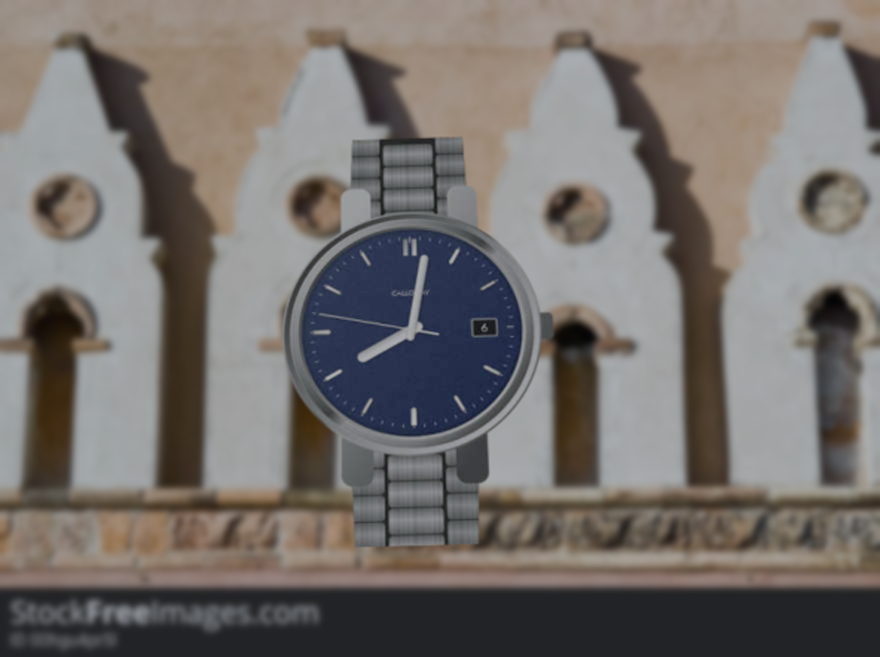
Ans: 8:01:47
